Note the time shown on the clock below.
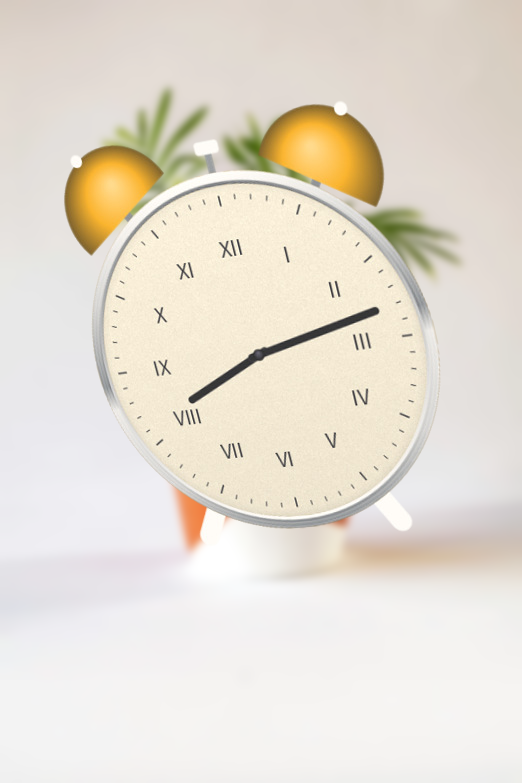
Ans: 8:13
